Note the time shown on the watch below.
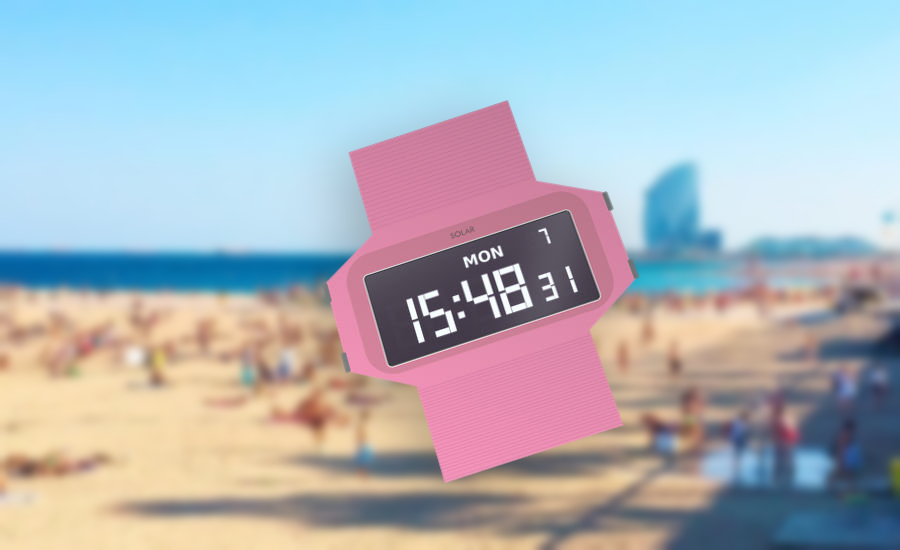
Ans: 15:48:31
